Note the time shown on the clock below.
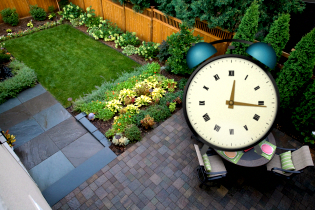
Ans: 12:16
